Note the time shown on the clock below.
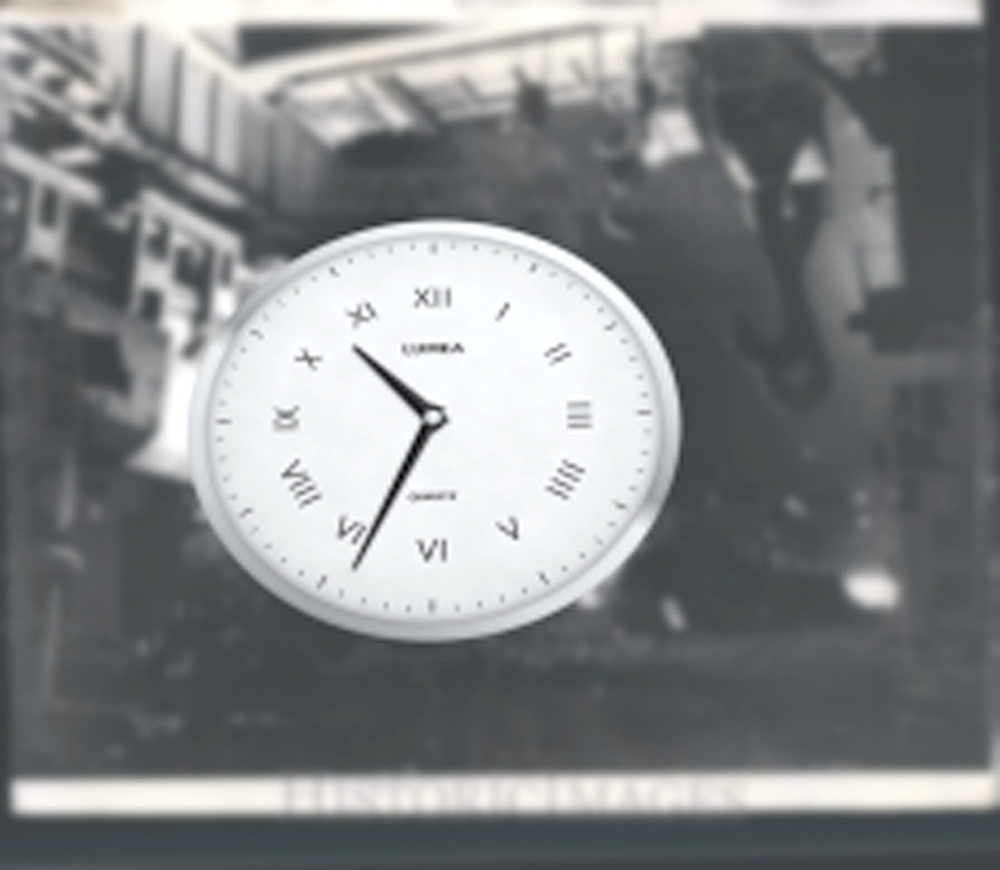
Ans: 10:34
